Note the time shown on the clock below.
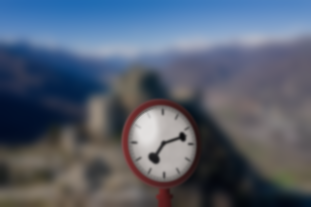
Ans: 7:12
